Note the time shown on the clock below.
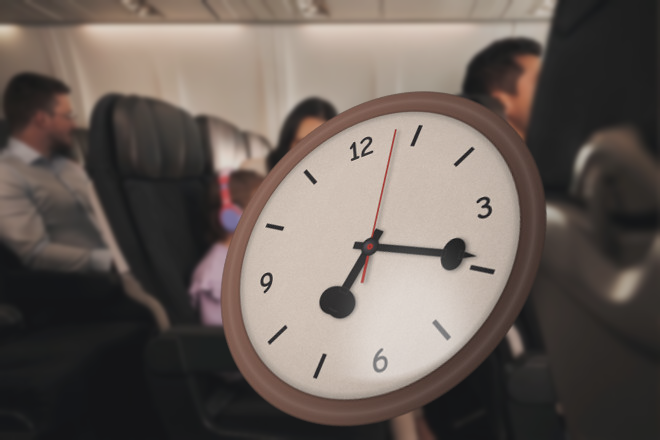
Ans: 7:19:03
